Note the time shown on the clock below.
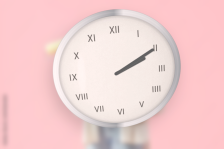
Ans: 2:10
